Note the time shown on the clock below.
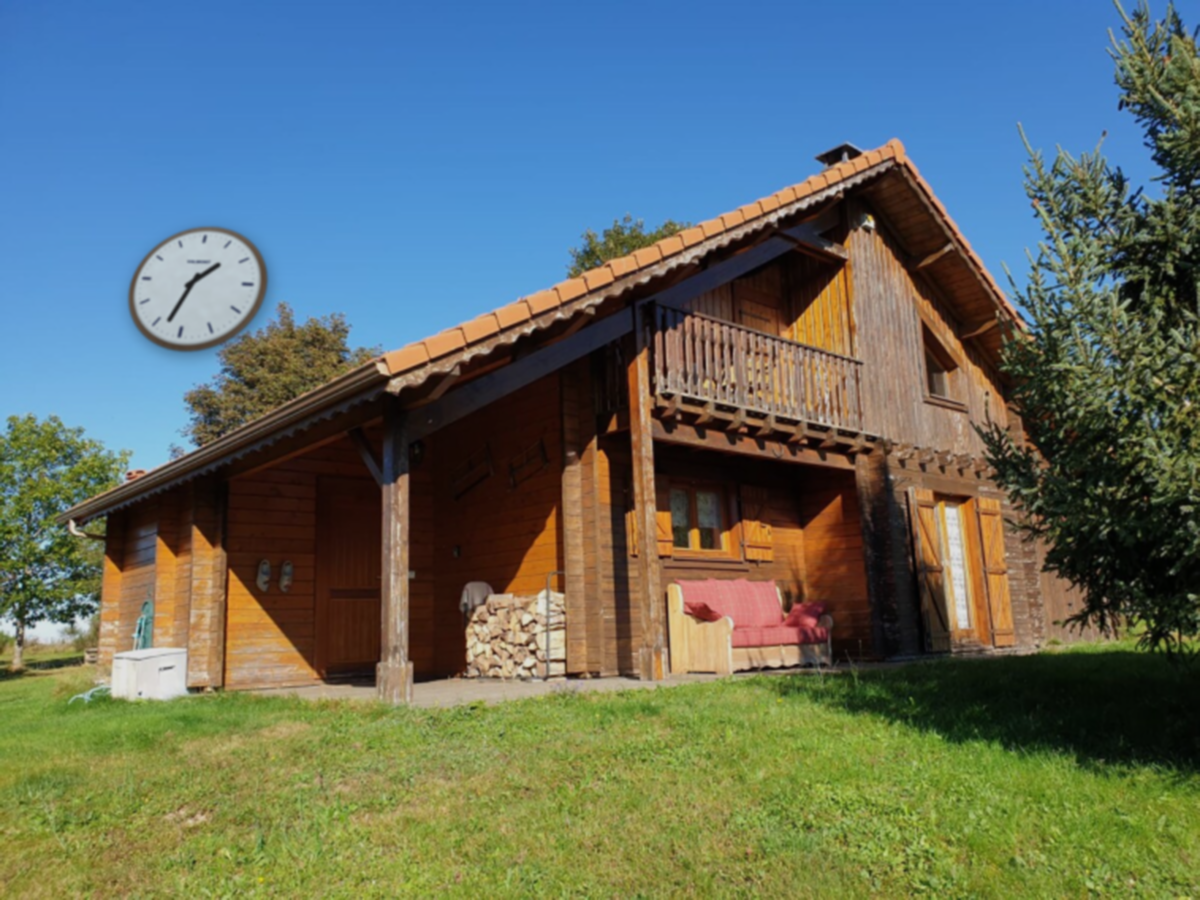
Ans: 1:33
